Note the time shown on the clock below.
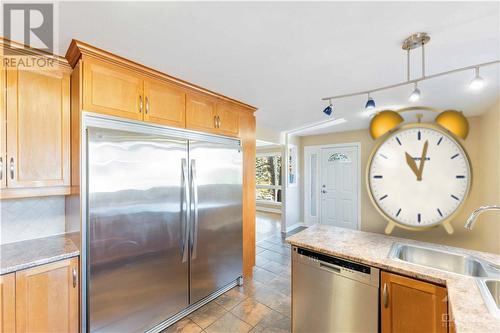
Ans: 11:02
